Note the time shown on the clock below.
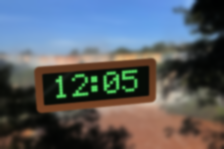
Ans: 12:05
